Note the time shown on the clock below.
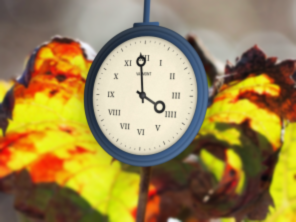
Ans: 3:59
